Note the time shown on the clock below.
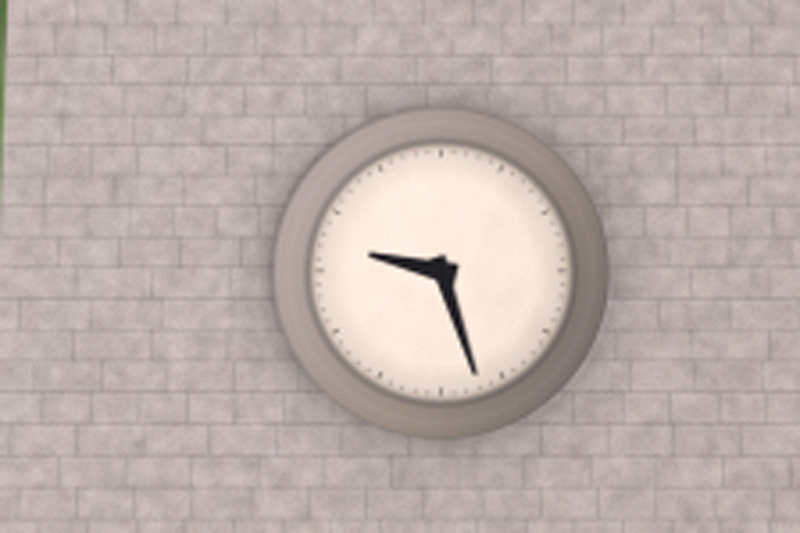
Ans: 9:27
